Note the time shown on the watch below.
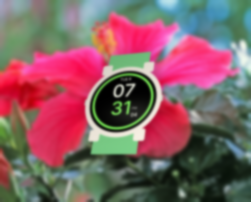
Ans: 7:31
